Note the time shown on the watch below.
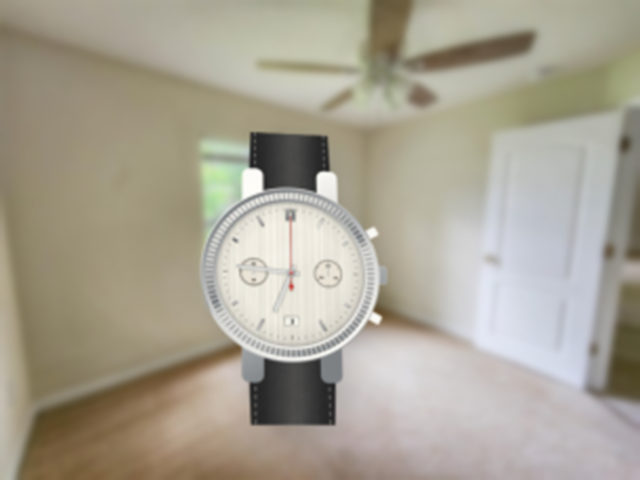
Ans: 6:46
